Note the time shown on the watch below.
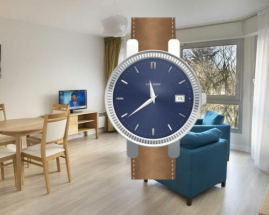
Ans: 11:39
